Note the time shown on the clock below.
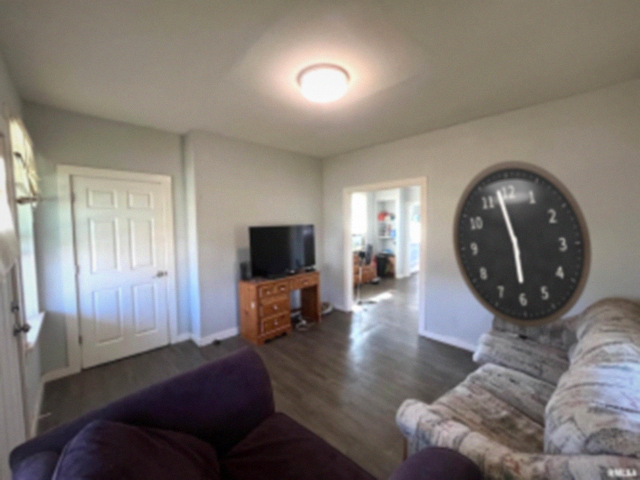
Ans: 5:58
